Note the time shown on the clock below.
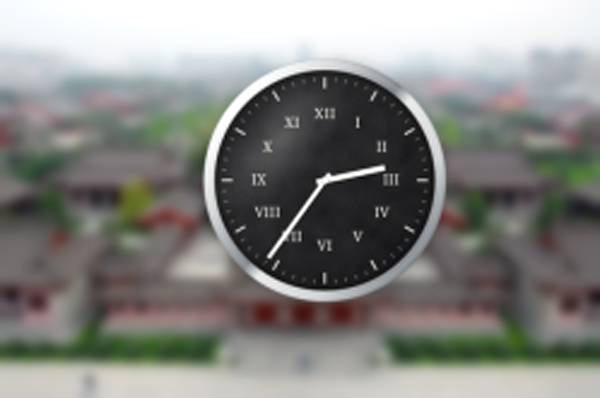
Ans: 2:36
